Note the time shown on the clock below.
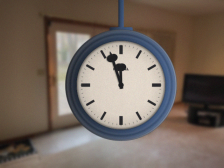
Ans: 11:57
